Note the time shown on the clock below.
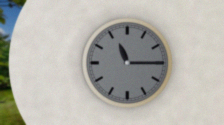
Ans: 11:15
